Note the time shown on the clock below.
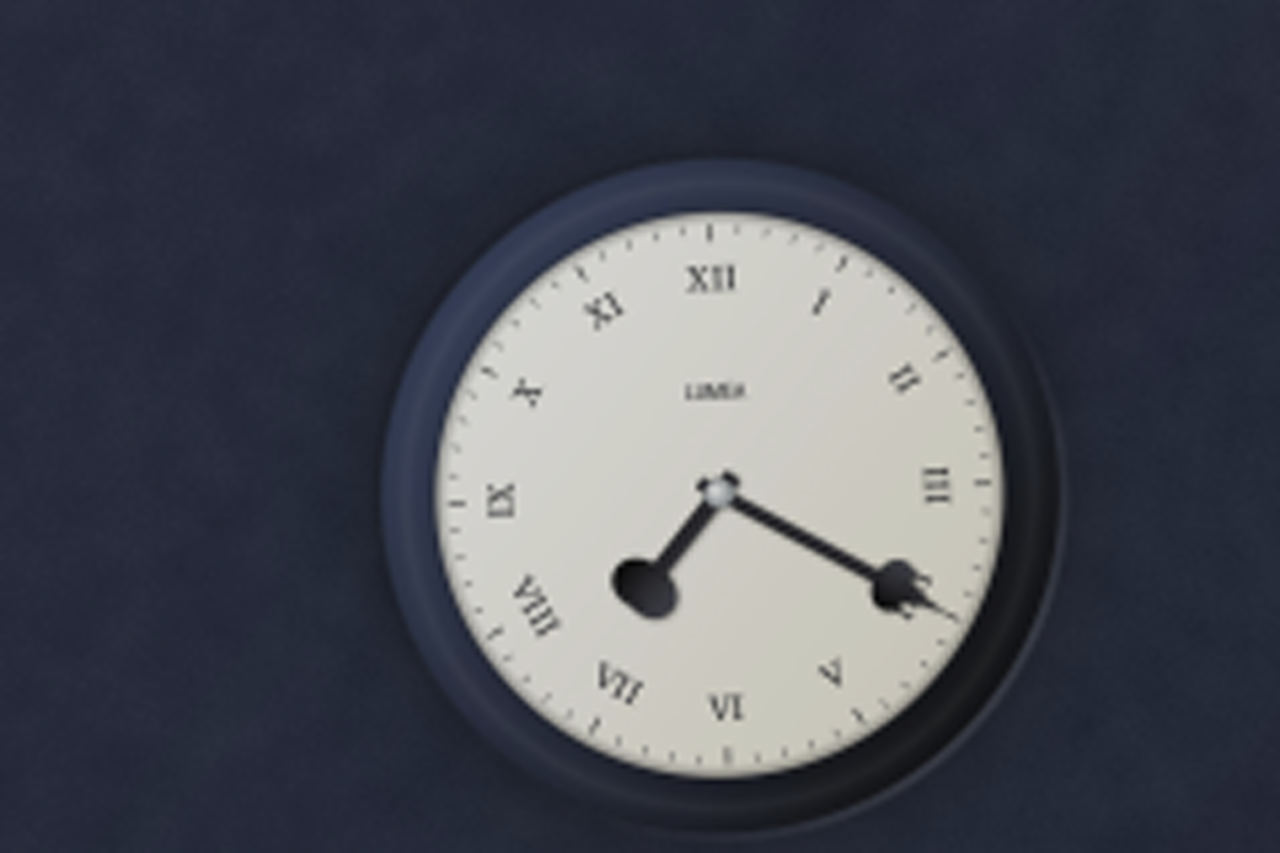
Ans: 7:20
